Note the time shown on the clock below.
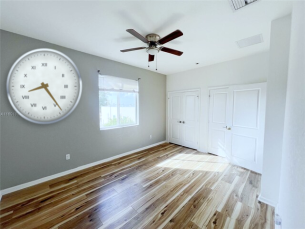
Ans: 8:24
